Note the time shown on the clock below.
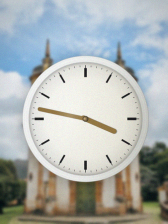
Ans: 3:47
